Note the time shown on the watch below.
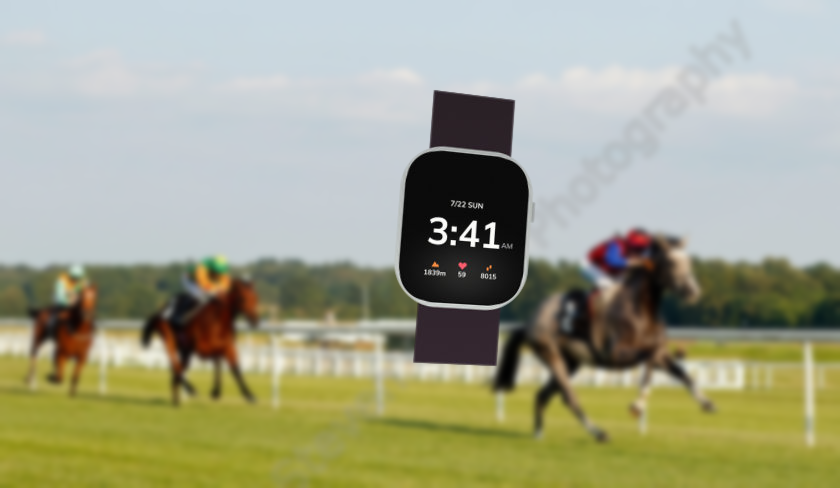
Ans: 3:41
